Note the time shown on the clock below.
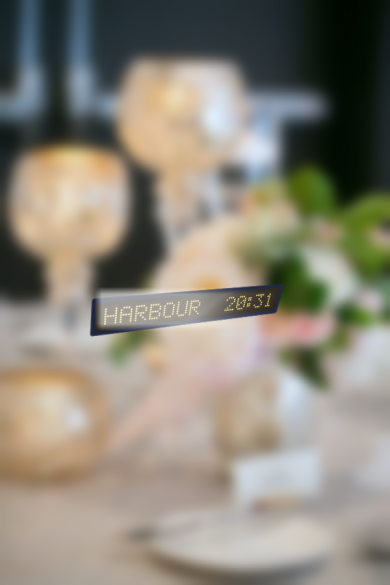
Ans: 20:31
